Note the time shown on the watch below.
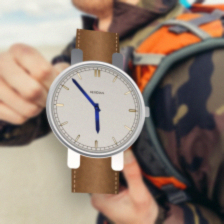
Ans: 5:53
